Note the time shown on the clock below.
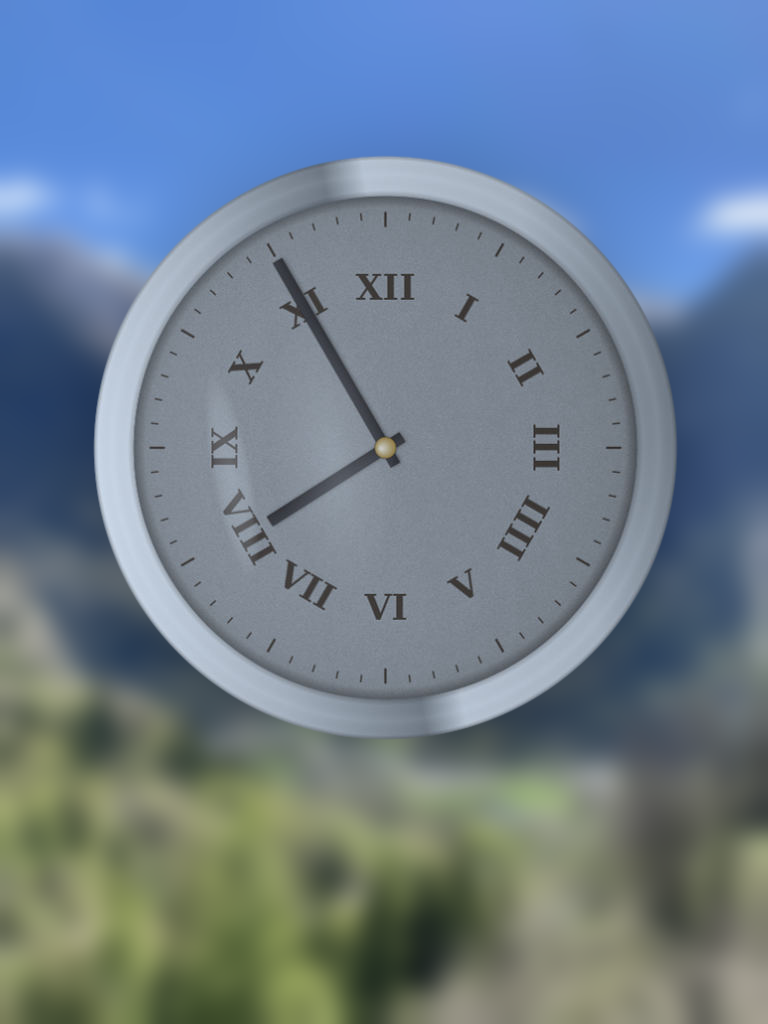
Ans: 7:55
